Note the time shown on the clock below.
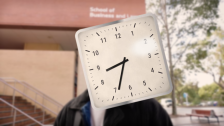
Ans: 8:34
